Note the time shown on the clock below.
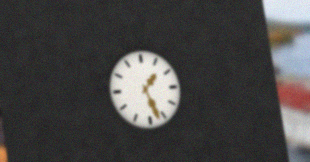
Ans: 1:27
